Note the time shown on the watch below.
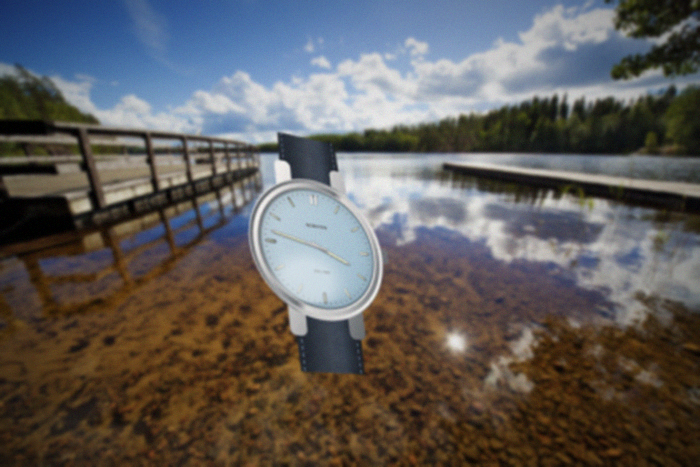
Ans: 3:47
